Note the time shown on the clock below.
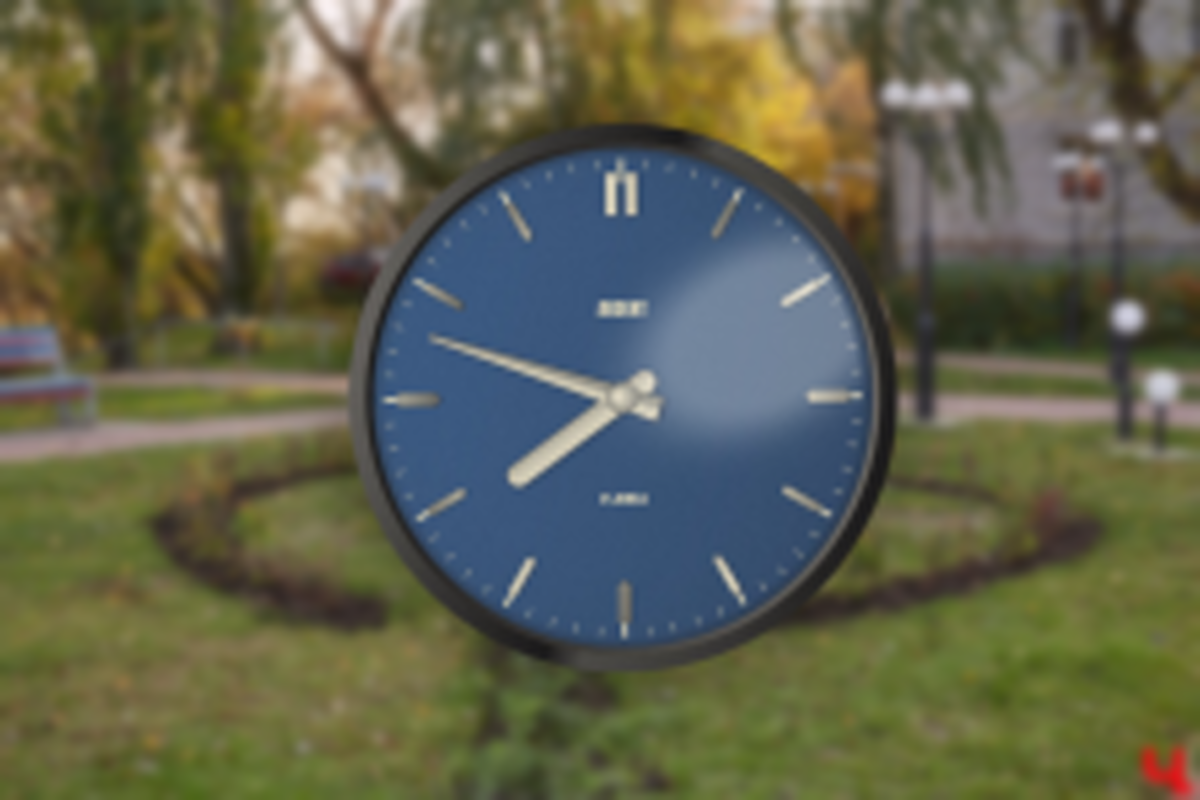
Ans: 7:48
